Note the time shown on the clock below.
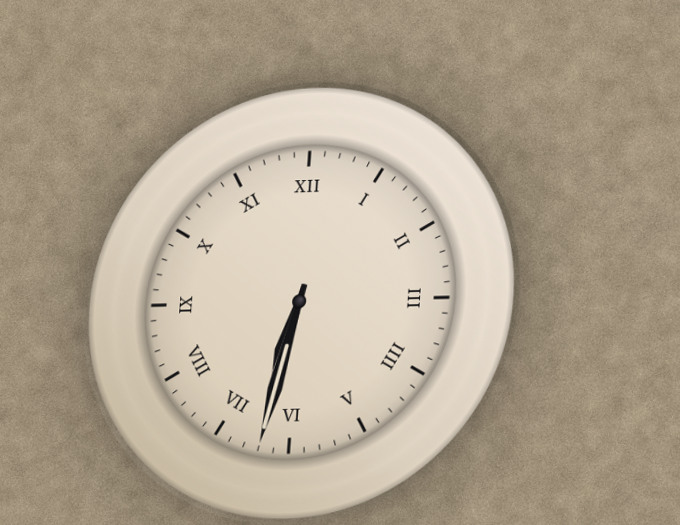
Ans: 6:32
